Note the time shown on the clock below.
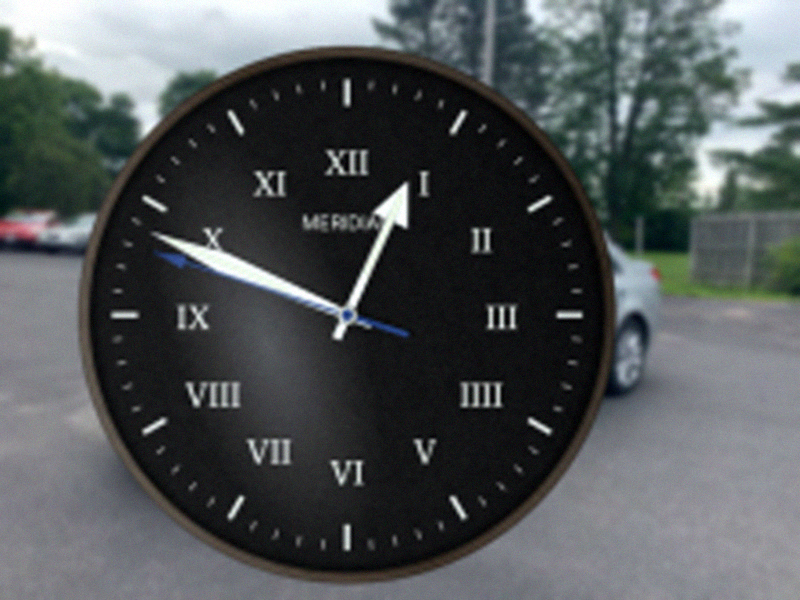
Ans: 12:48:48
